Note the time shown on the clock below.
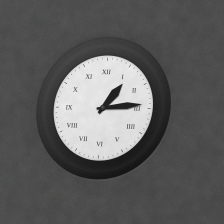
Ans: 1:14
